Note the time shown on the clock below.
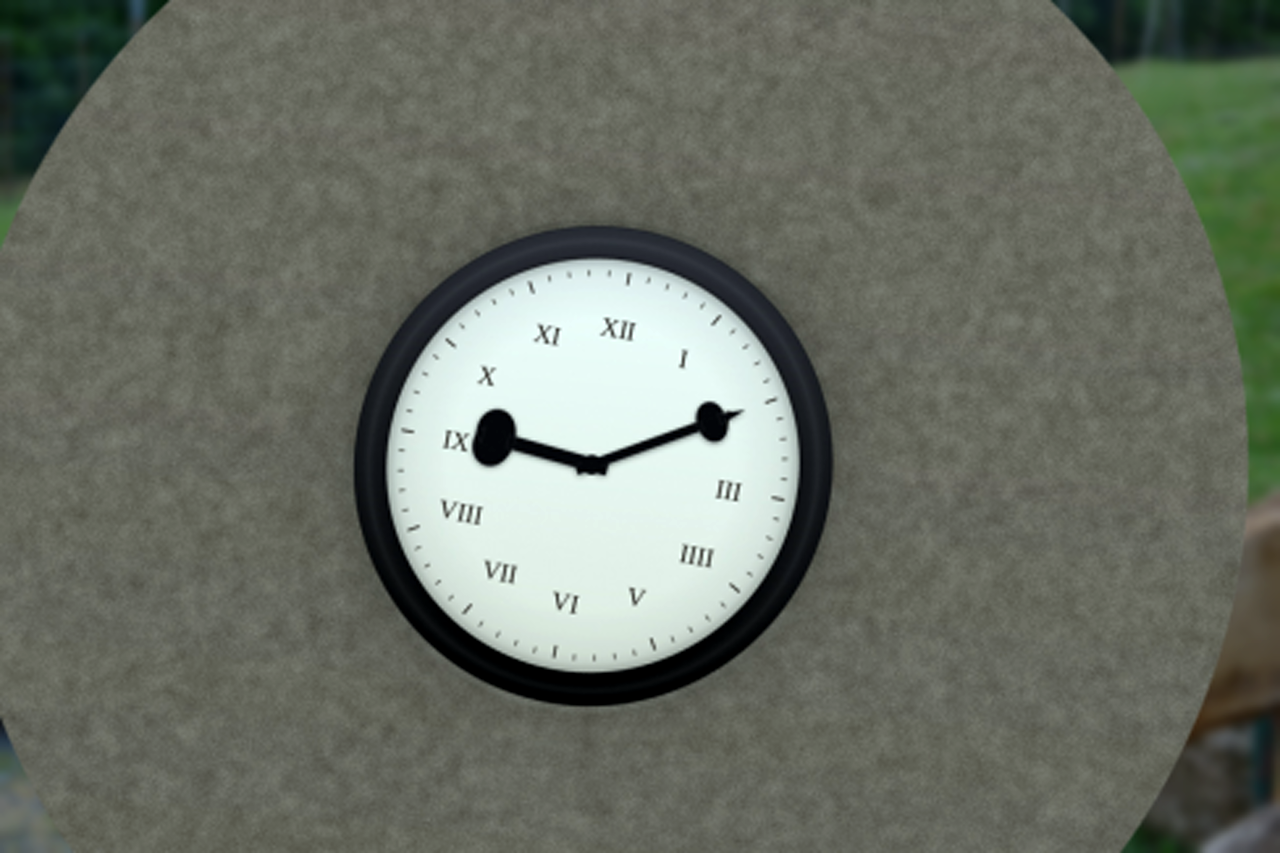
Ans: 9:10
